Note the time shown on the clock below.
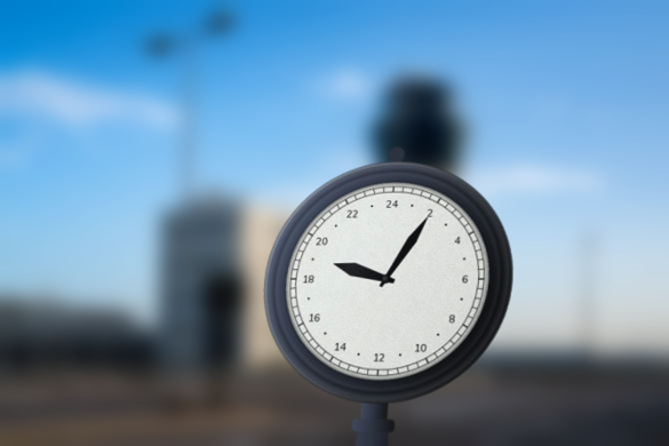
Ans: 19:05
